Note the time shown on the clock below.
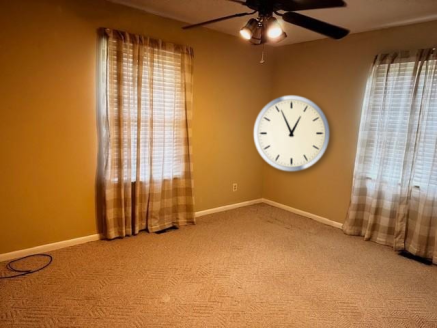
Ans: 12:56
